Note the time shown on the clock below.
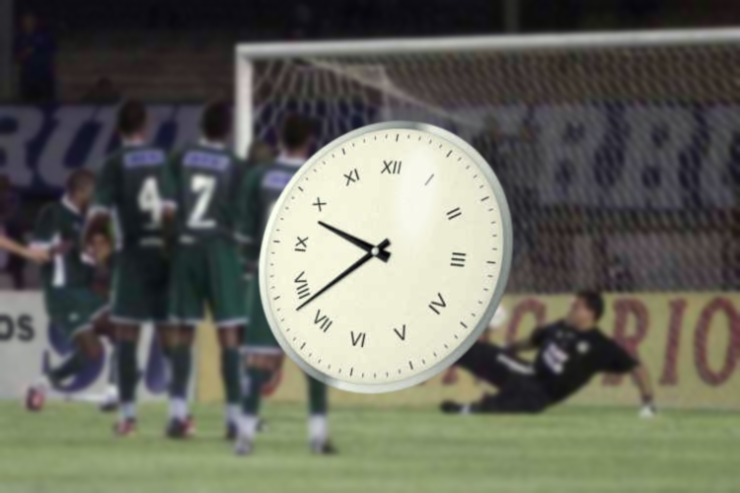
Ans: 9:38
